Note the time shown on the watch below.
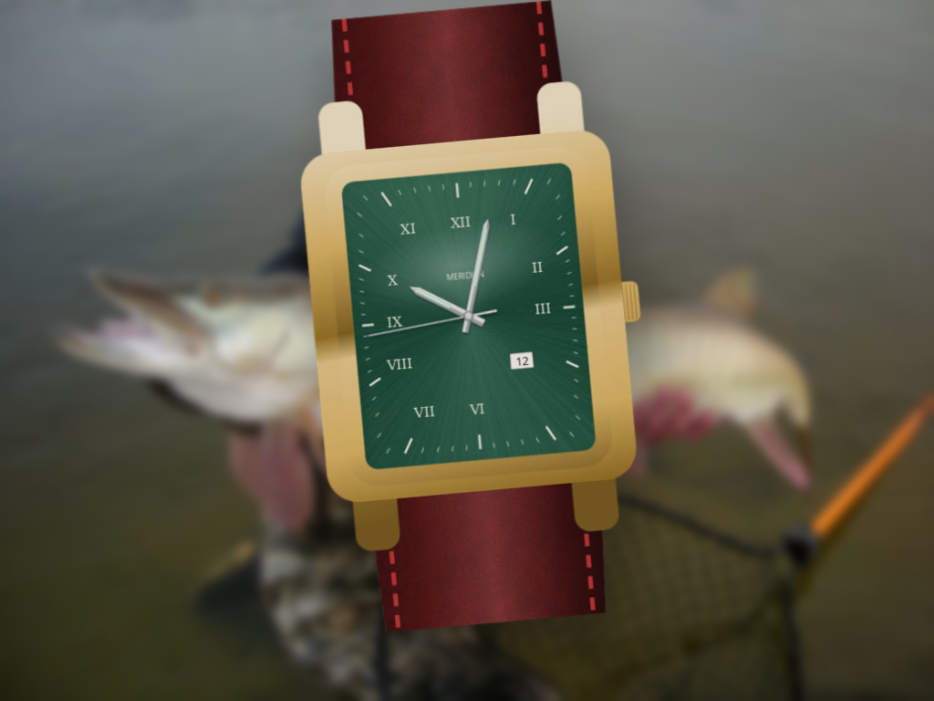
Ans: 10:02:44
